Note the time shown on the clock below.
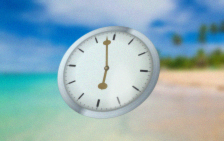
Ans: 5:58
